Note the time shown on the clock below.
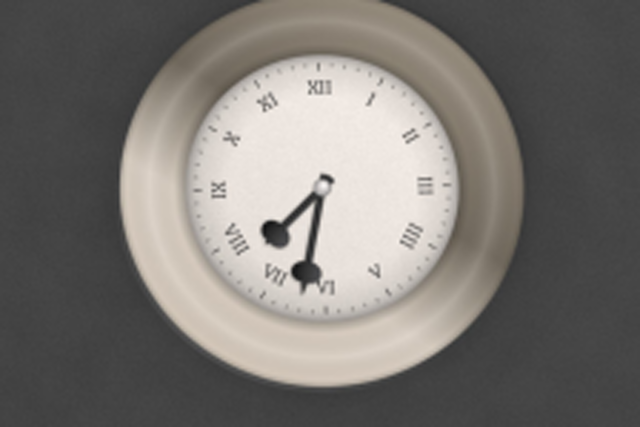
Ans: 7:32
